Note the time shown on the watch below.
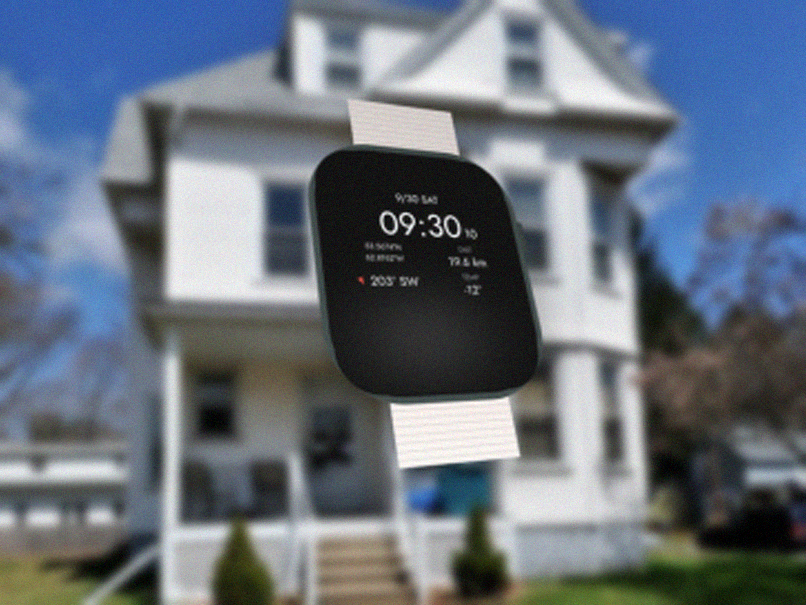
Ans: 9:30
